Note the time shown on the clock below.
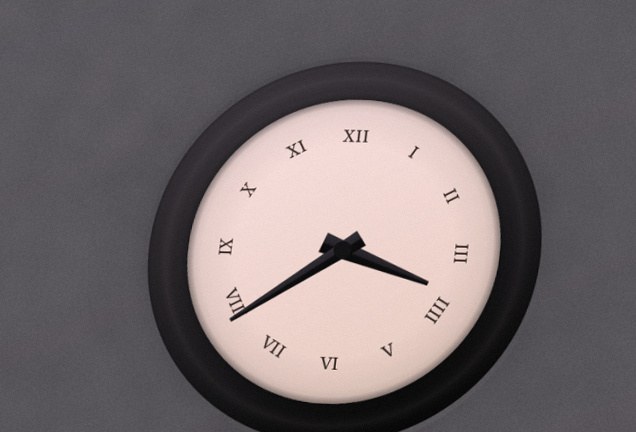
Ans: 3:39
